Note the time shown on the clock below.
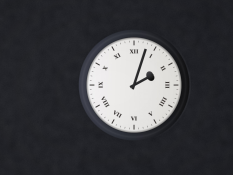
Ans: 2:03
